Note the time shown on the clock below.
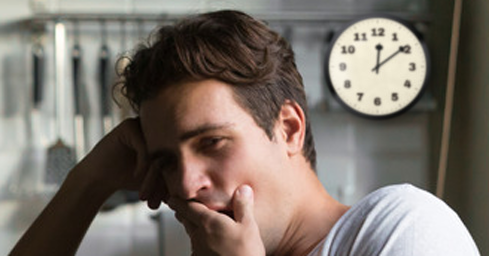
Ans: 12:09
